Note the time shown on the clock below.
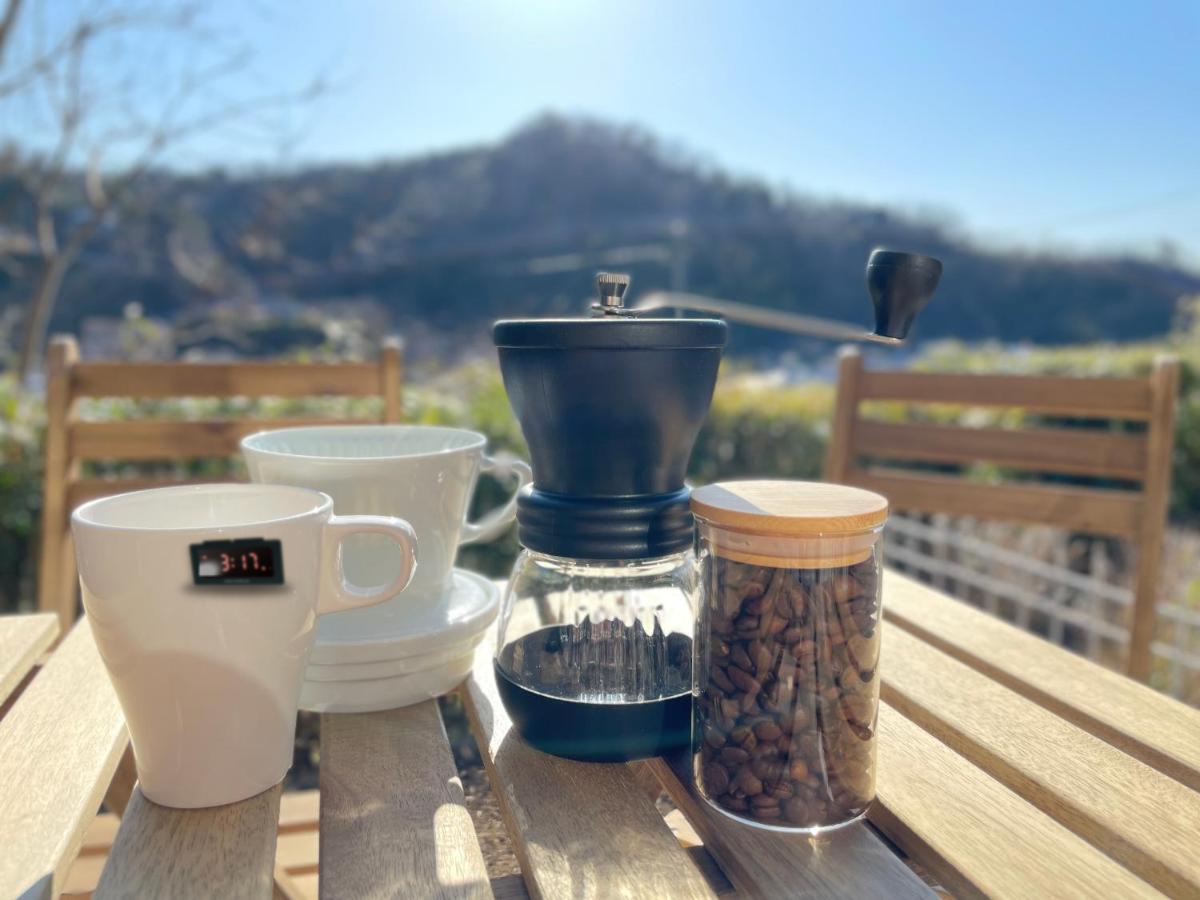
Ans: 3:17
